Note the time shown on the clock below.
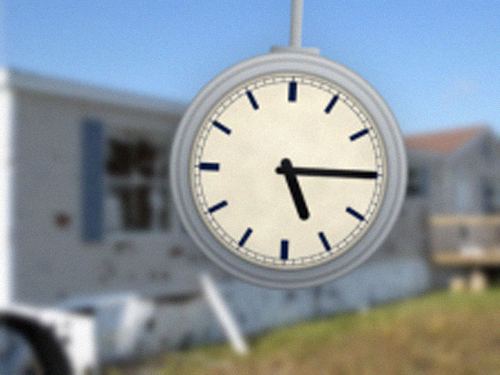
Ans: 5:15
